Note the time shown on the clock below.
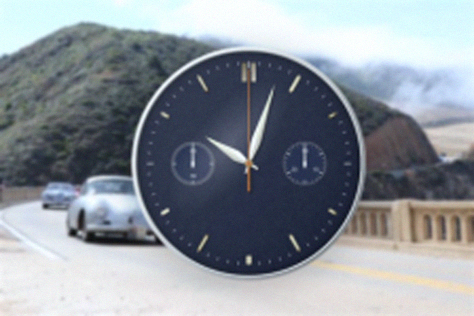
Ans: 10:03
